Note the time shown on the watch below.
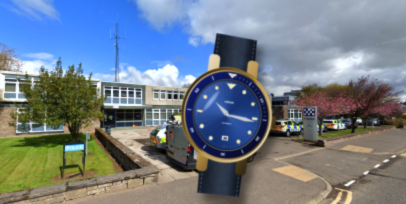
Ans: 10:16
